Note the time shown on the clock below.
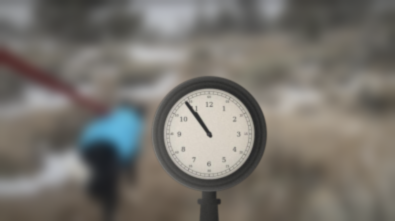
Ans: 10:54
